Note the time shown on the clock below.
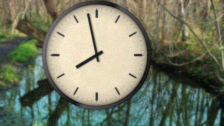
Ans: 7:58
